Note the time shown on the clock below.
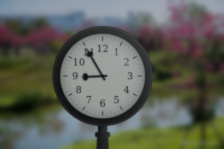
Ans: 8:55
